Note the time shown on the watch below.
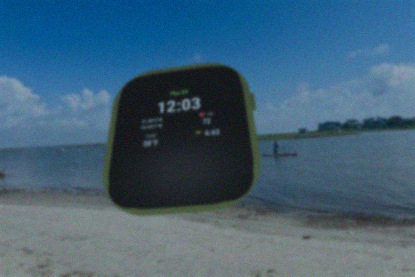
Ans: 12:03
